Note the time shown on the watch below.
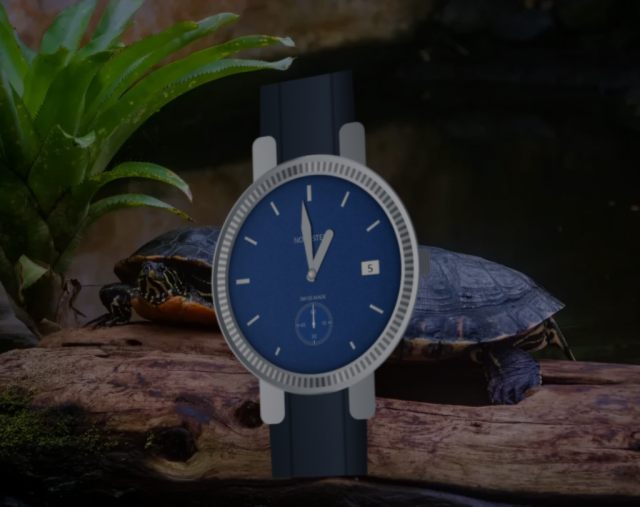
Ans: 12:59
